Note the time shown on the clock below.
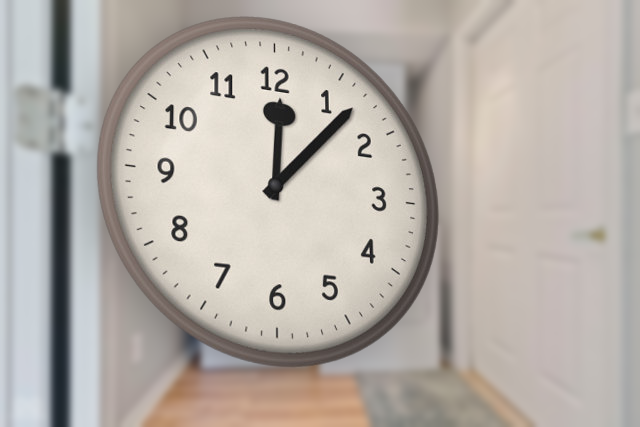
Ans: 12:07
